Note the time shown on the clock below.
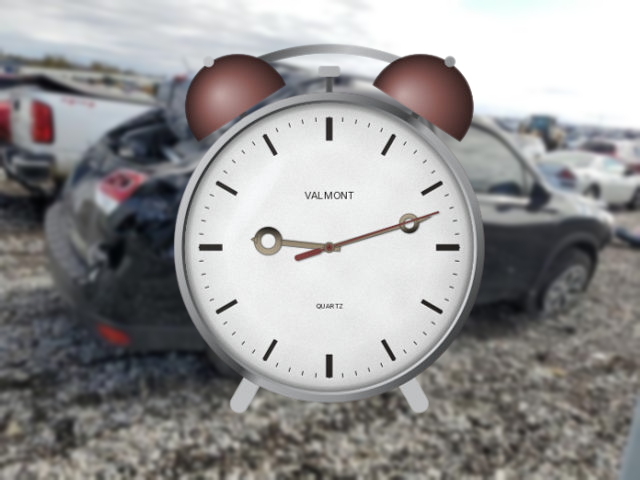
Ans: 9:12:12
